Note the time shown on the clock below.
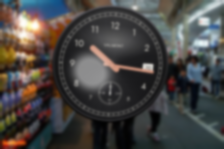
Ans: 10:16
